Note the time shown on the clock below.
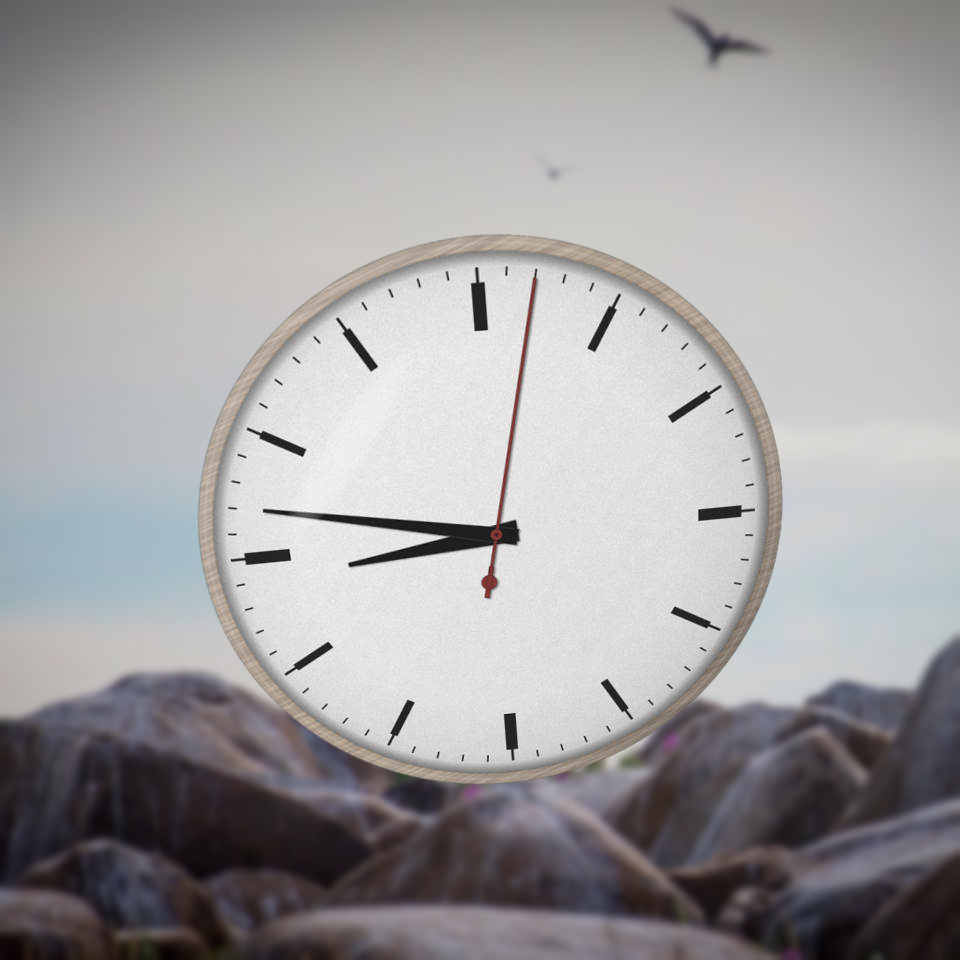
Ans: 8:47:02
